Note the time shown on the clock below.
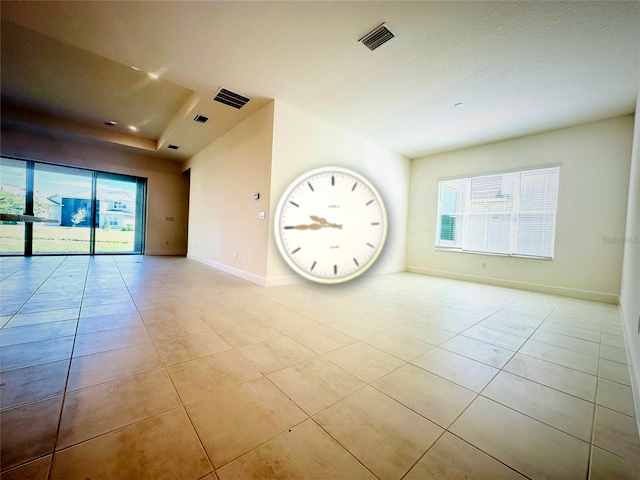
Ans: 9:45
